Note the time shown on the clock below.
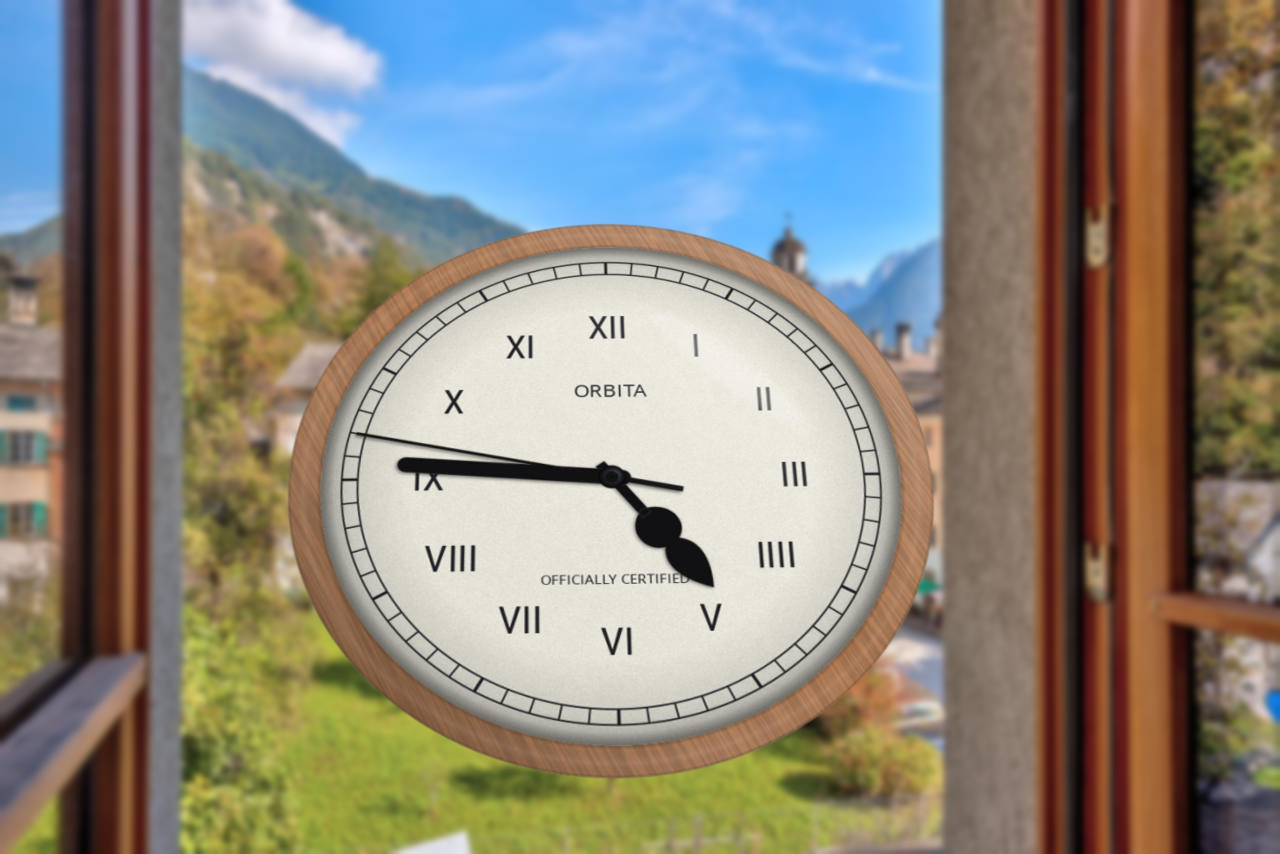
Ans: 4:45:47
